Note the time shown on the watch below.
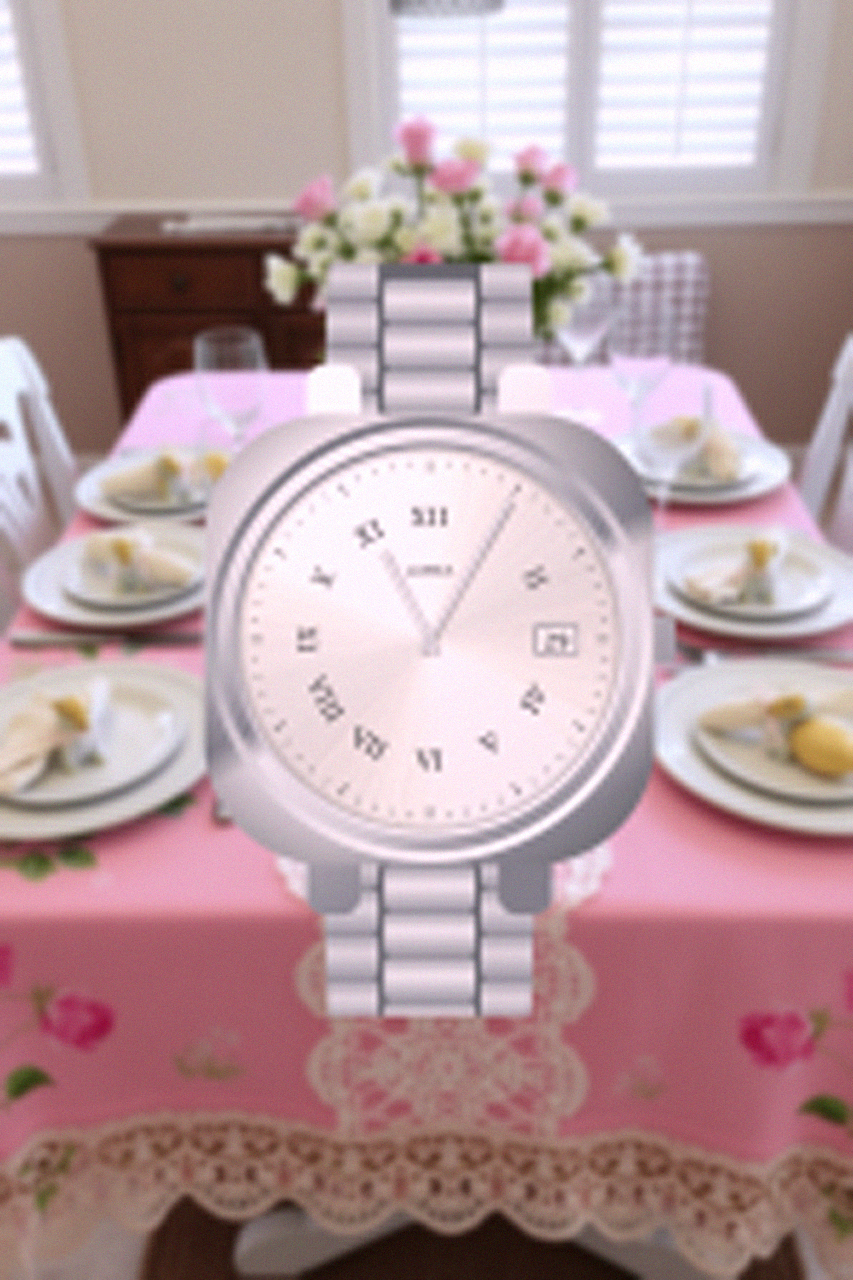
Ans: 11:05
